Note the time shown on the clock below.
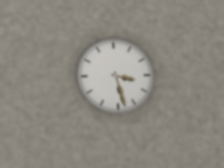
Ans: 3:28
